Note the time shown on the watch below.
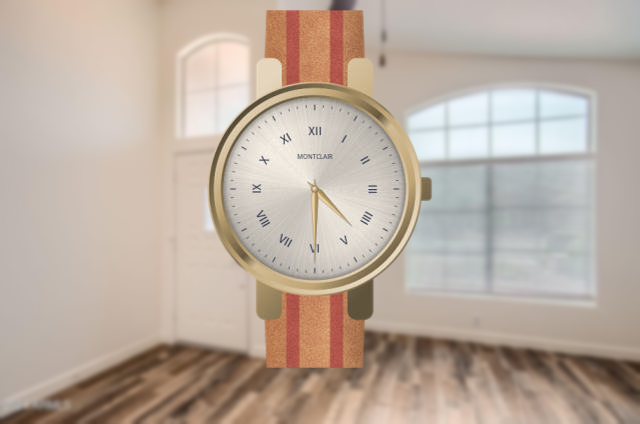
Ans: 4:30
